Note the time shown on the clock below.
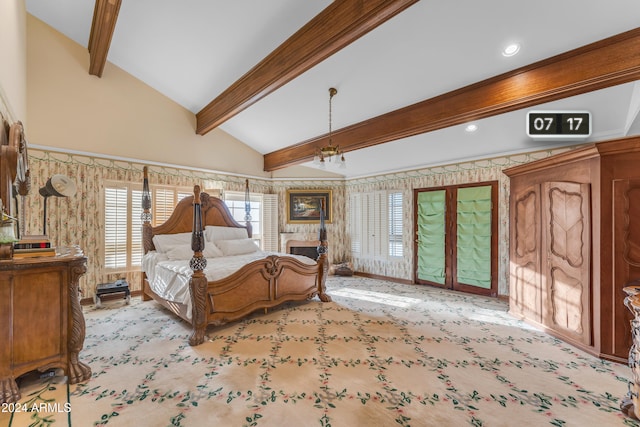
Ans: 7:17
